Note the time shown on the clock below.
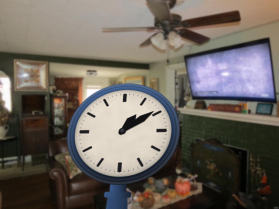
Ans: 1:09
